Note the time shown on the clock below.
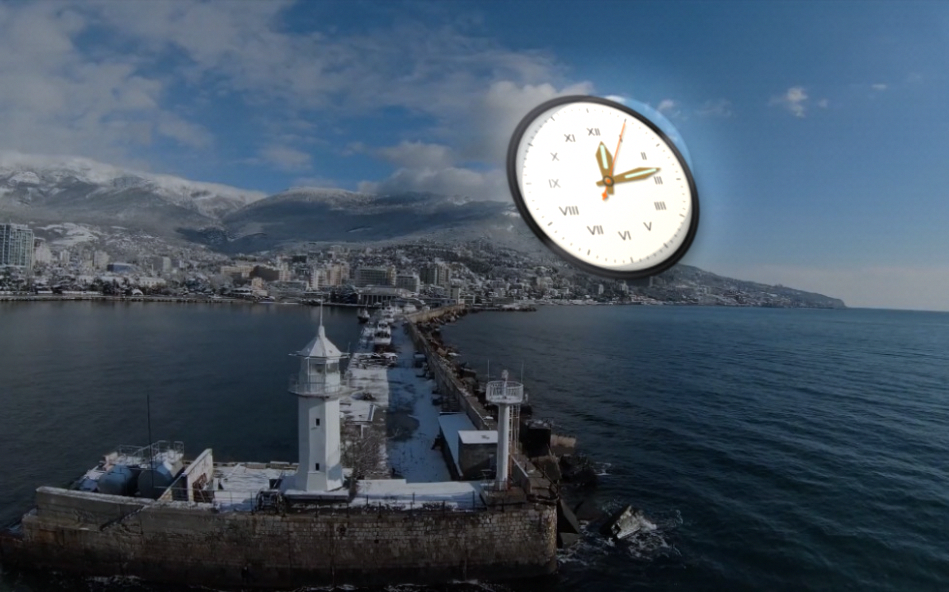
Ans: 12:13:05
